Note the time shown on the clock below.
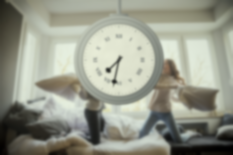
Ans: 7:32
